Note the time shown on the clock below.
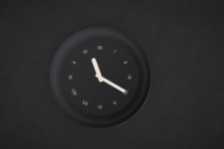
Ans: 11:20
